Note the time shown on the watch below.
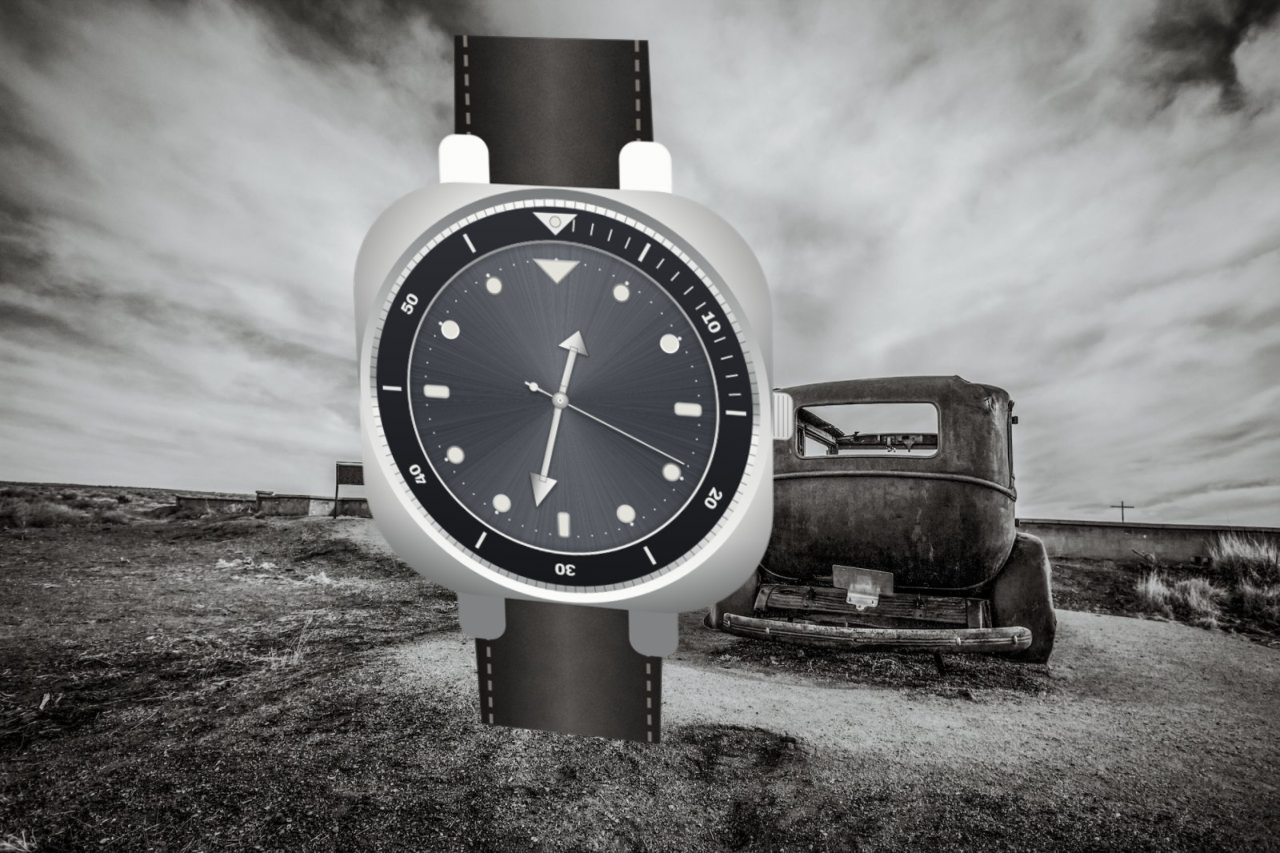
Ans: 12:32:19
